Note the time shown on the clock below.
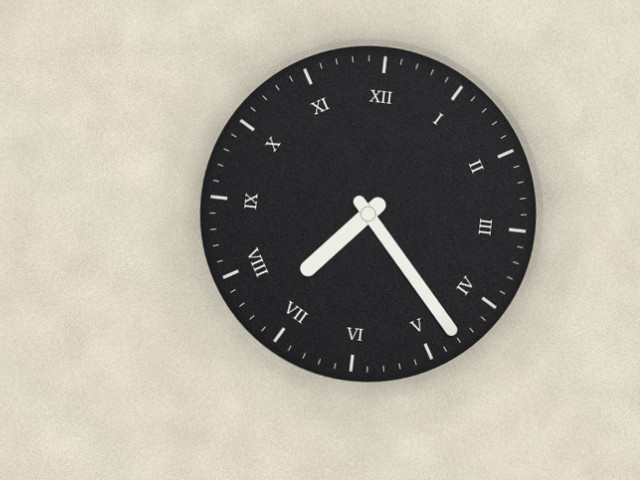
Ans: 7:23
